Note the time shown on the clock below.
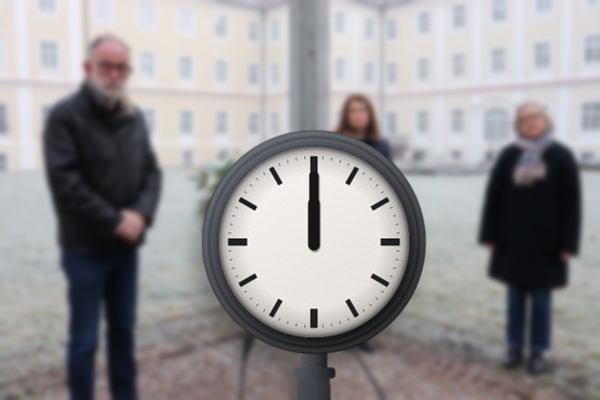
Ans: 12:00
